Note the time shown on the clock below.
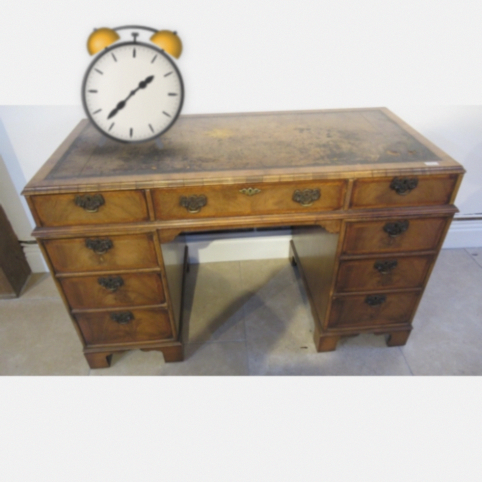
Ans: 1:37
